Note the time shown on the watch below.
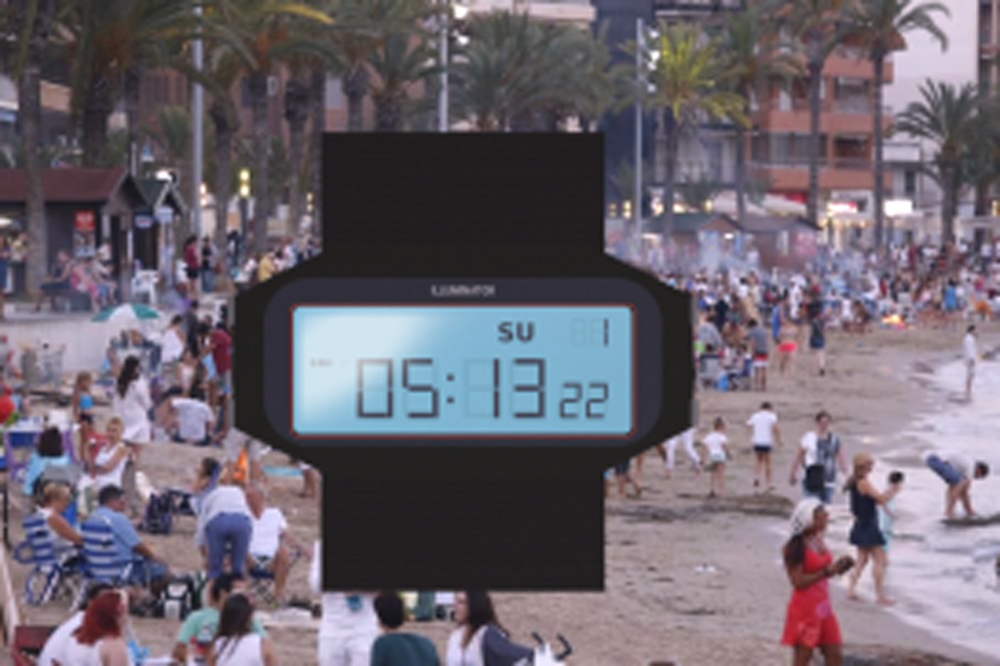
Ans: 5:13:22
